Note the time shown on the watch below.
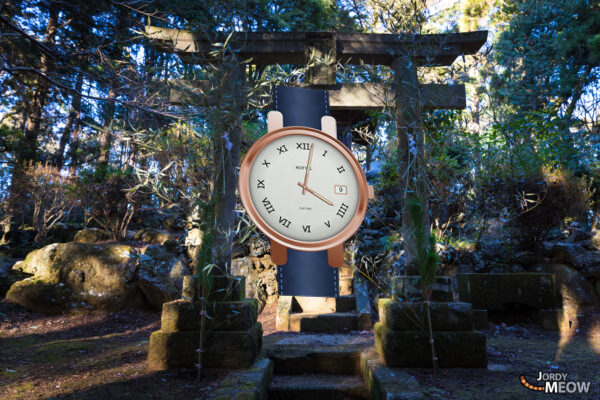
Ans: 4:02
